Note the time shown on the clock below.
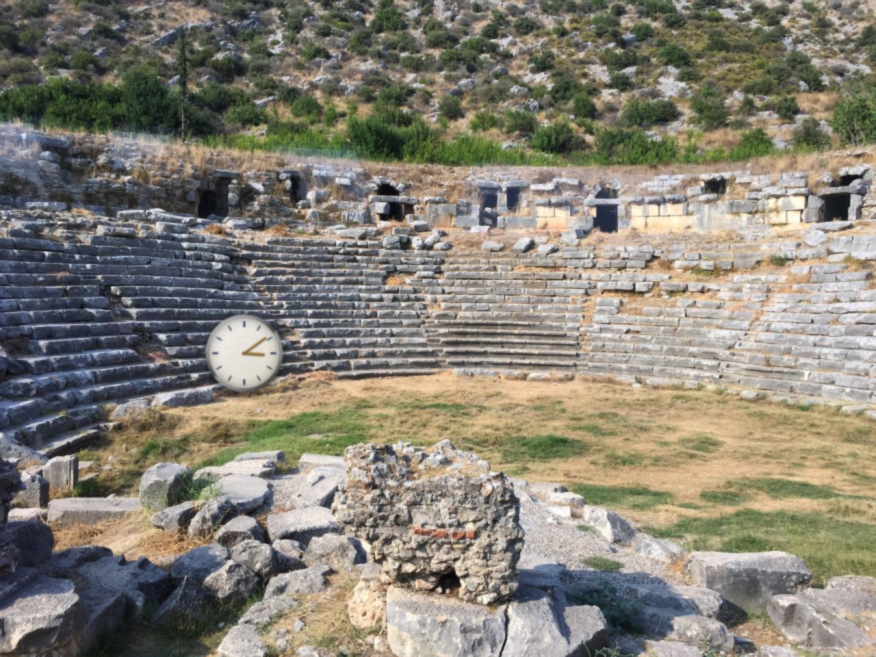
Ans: 3:09
